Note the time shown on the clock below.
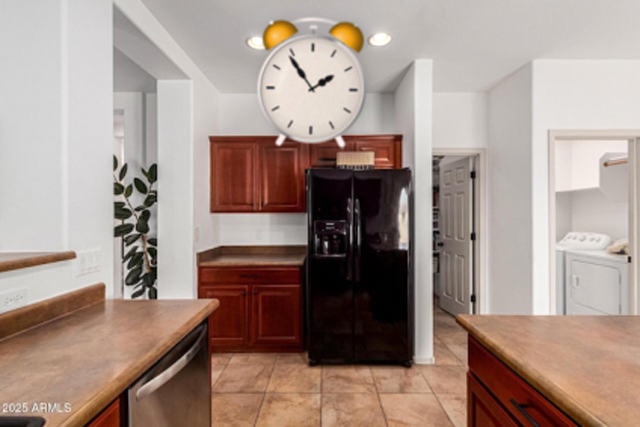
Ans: 1:54
